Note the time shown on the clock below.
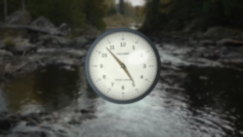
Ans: 4:53
